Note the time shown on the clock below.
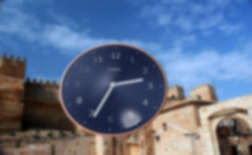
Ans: 2:34
